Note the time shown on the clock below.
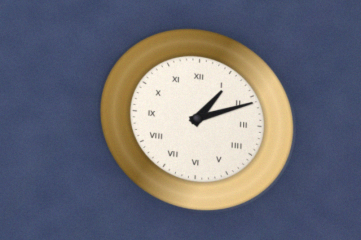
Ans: 1:11
